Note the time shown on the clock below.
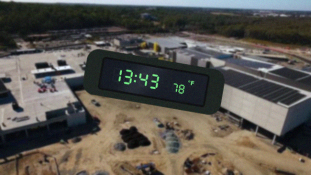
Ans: 13:43
